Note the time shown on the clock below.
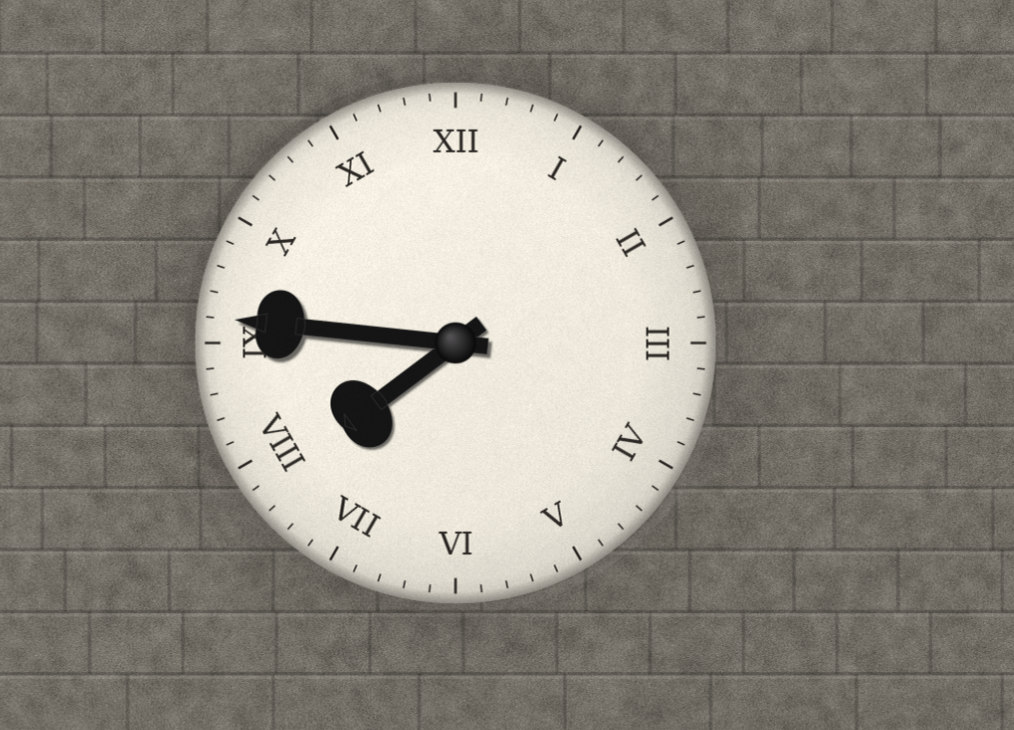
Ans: 7:46
